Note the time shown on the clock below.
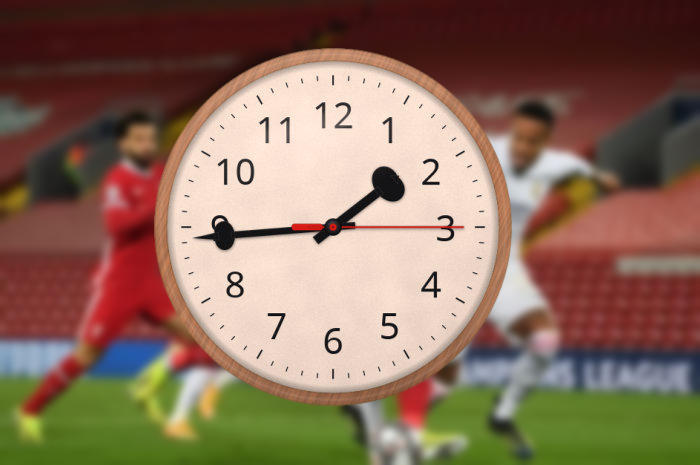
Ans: 1:44:15
